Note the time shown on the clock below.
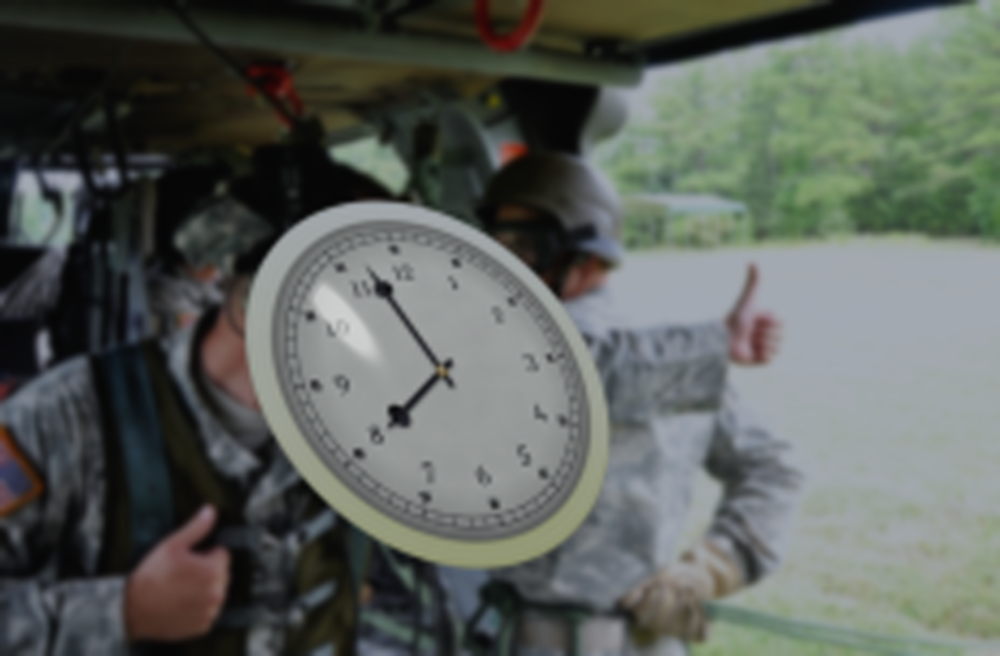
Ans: 7:57
